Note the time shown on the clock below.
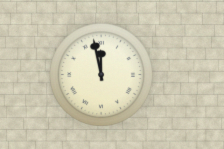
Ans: 11:58
